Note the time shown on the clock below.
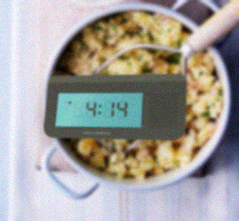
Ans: 4:14
